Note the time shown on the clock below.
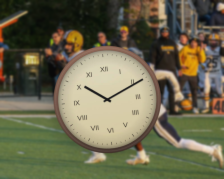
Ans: 10:11
